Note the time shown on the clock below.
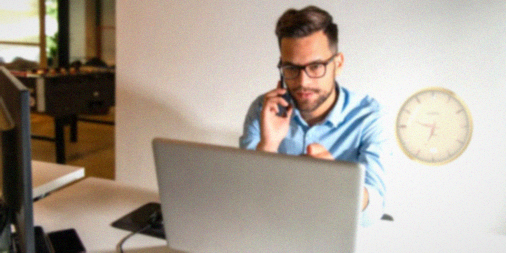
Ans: 6:48
